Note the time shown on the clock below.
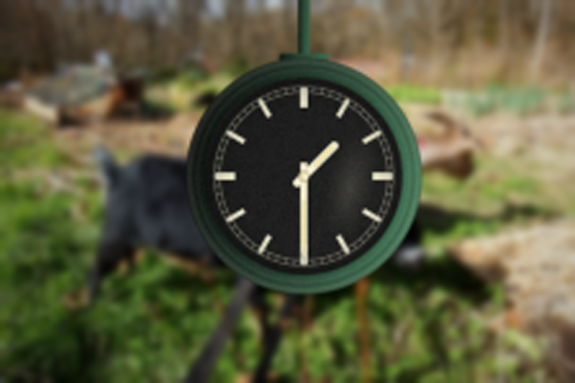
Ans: 1:30
